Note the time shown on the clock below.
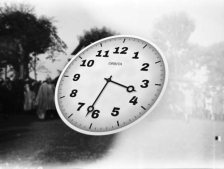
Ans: 3:32
